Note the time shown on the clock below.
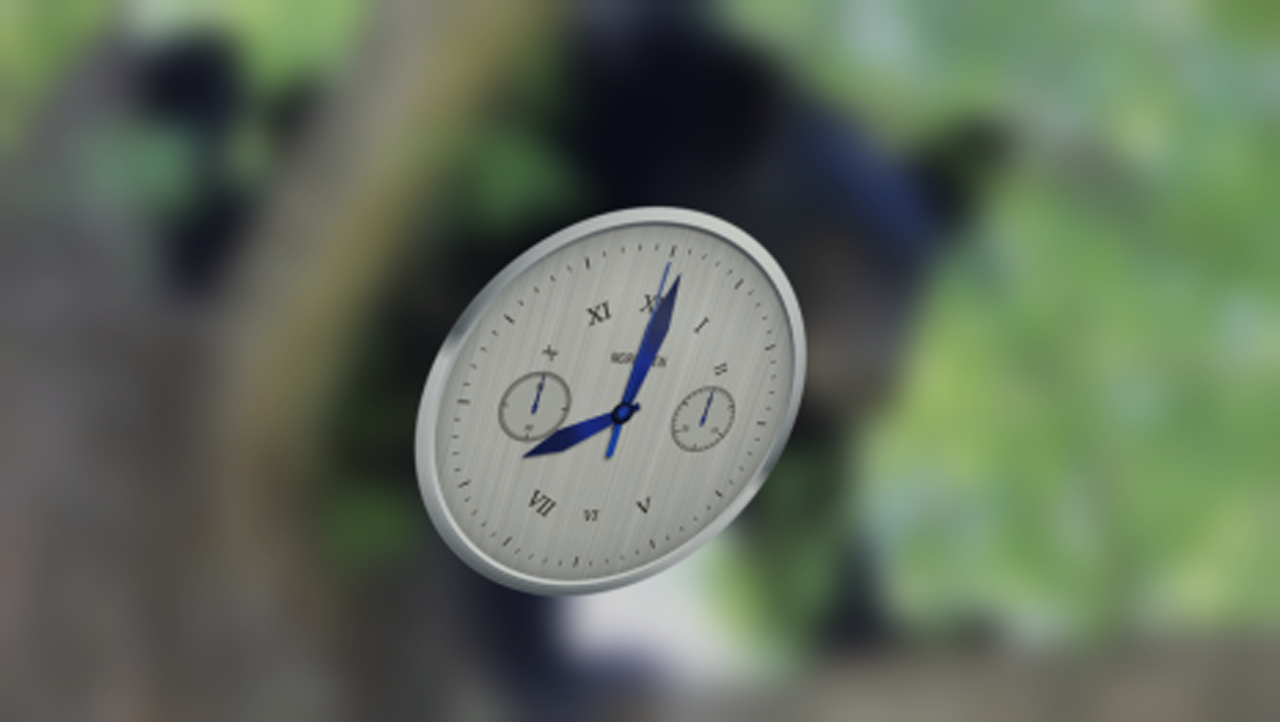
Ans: 8:01
